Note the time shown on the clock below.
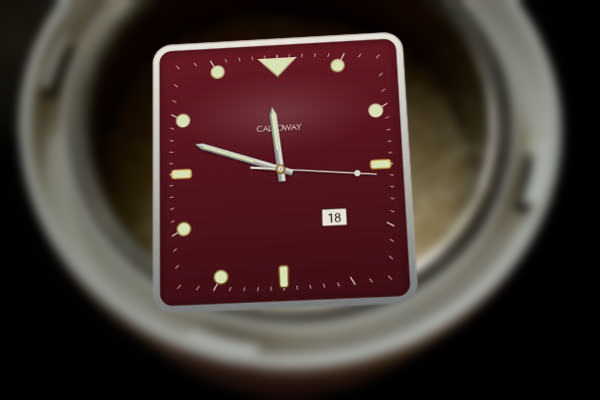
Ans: 11:48:16
